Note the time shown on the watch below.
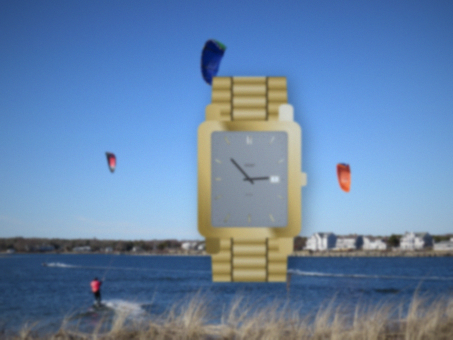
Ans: 2:53
